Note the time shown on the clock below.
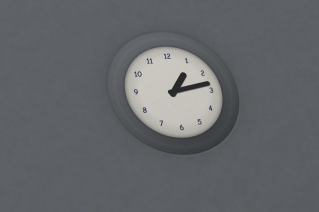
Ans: 1:13
